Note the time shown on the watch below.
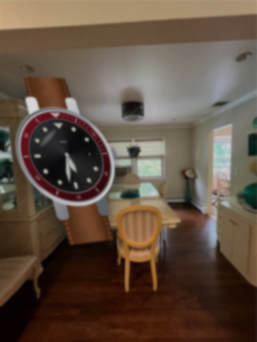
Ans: 5:32
